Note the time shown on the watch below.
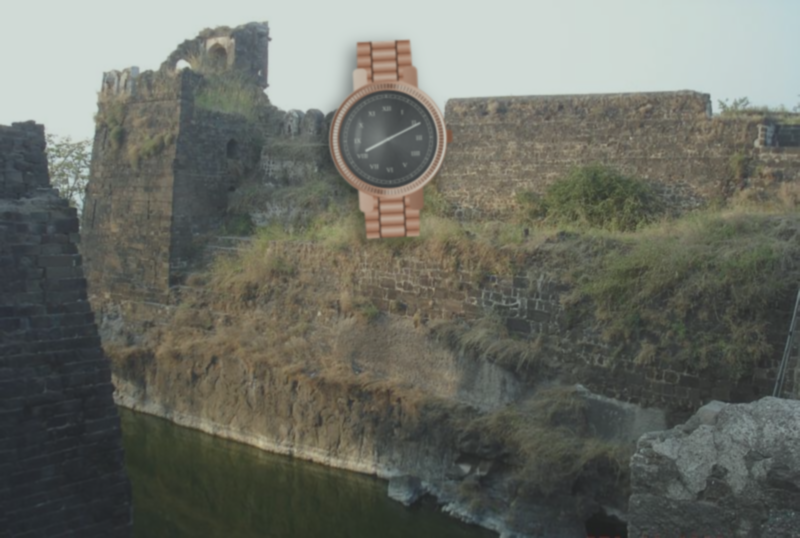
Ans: 8:11
